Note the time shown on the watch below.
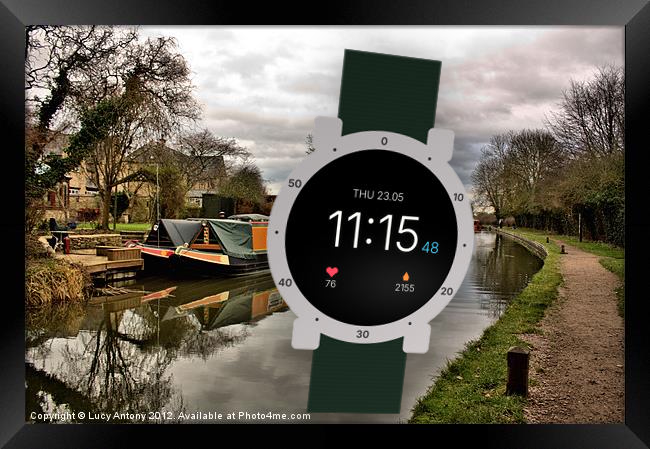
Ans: 11:15:48
